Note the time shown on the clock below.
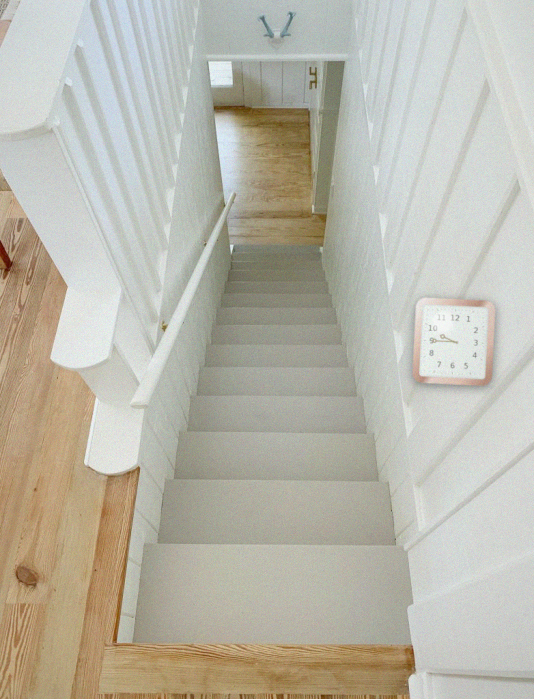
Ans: 9:45
